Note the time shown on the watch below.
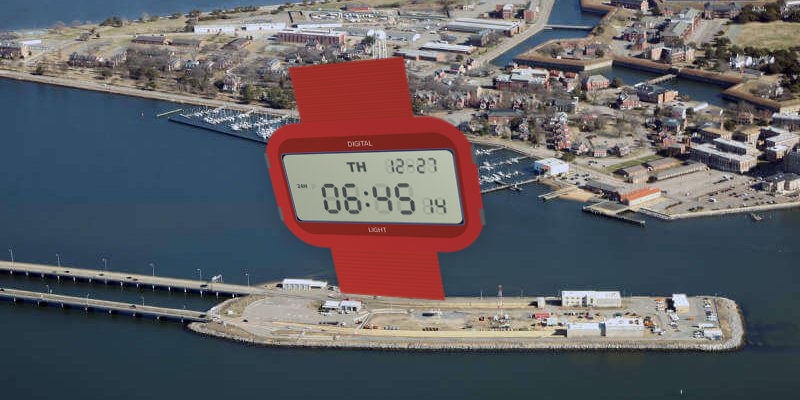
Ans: 6:45:14
